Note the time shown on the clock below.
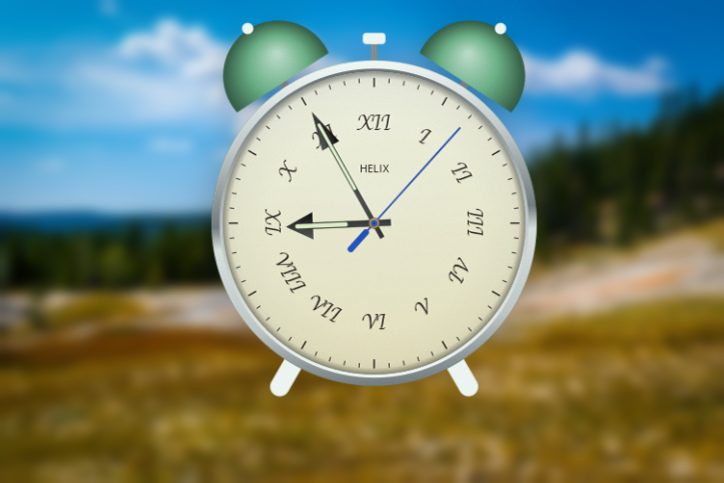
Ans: 8:55:07
